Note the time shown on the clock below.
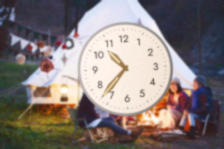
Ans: 10:37
